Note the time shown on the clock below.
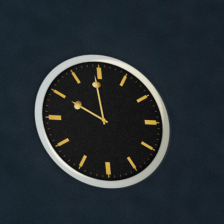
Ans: 9:59
